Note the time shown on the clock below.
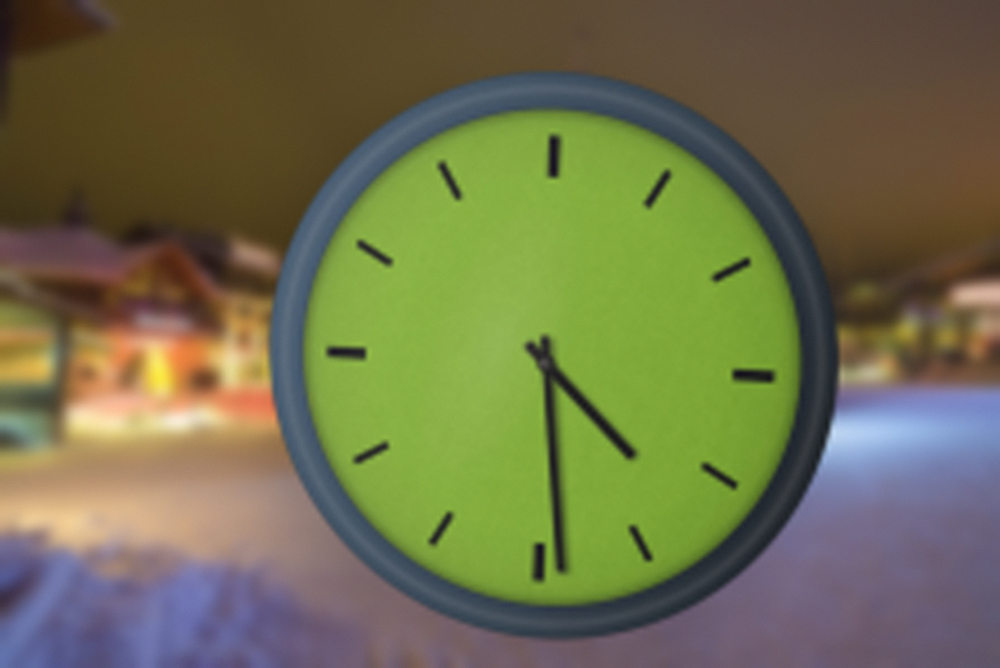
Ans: 4:29
